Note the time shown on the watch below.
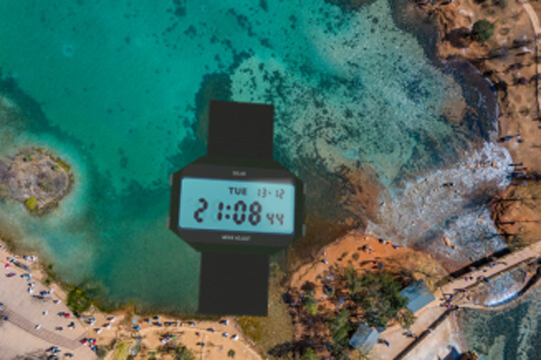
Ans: 21:08:44
